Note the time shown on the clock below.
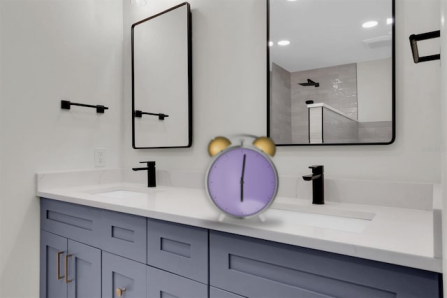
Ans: 6:01
